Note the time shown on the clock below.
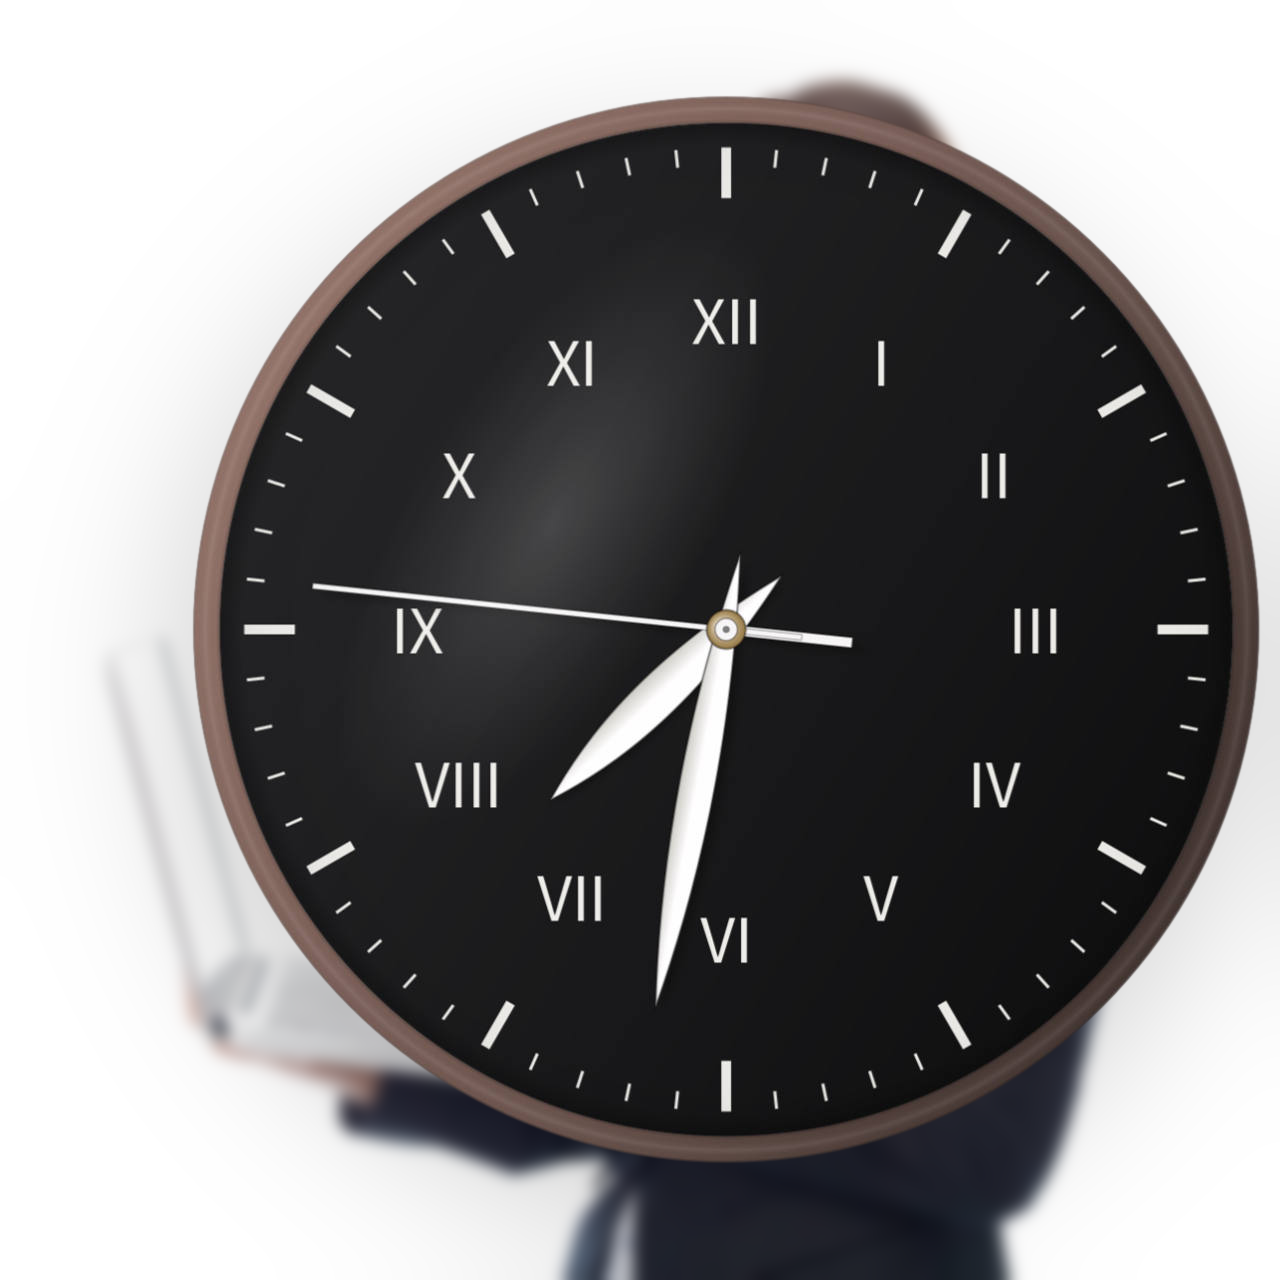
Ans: 7:31:46
